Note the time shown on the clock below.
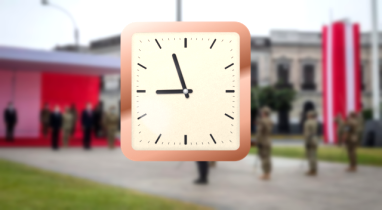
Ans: 8:57
